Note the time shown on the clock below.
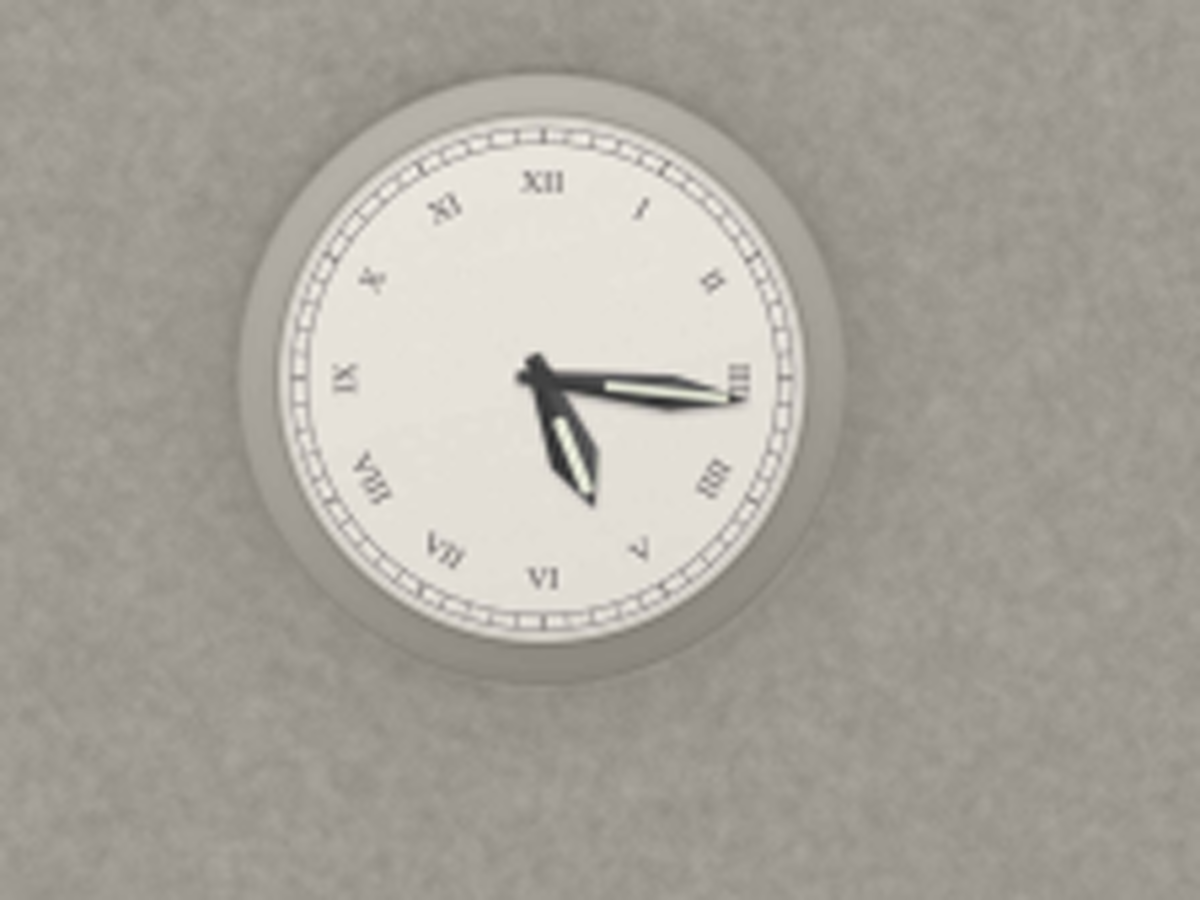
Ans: 5:16
